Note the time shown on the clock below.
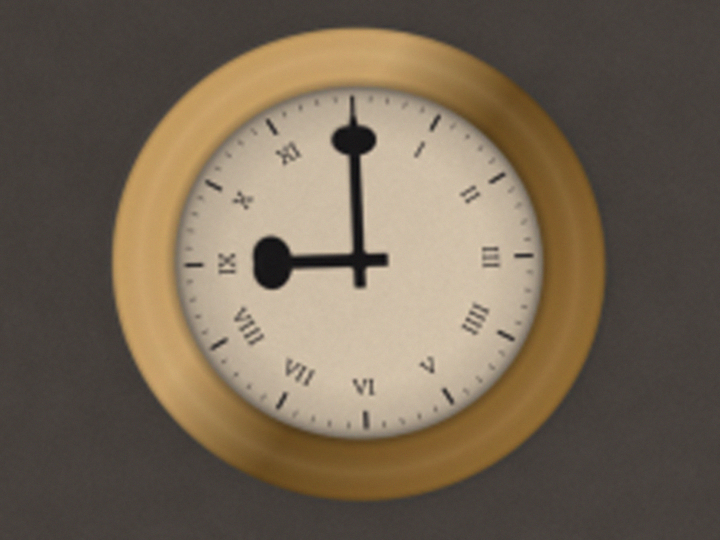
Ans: 9:00
